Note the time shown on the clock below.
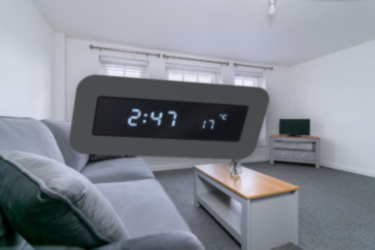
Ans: 2:47
